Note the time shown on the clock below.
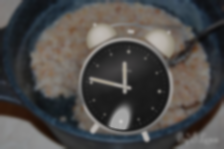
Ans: 11:46
